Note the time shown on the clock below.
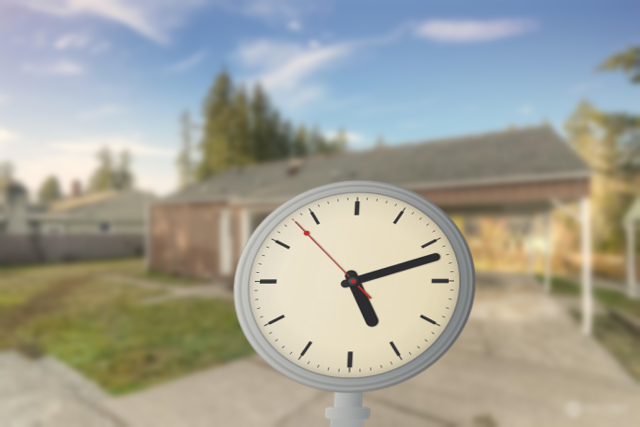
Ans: 5:11:53
